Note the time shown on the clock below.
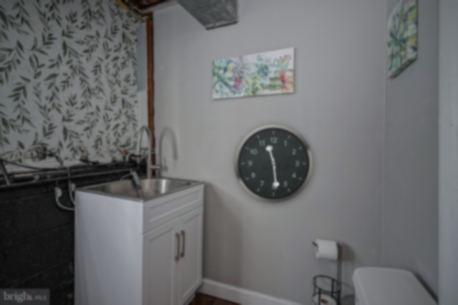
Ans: 11:29
